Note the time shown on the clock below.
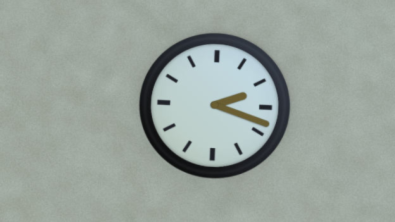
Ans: 2:18
